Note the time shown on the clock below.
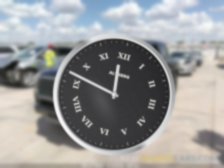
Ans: 11:47
